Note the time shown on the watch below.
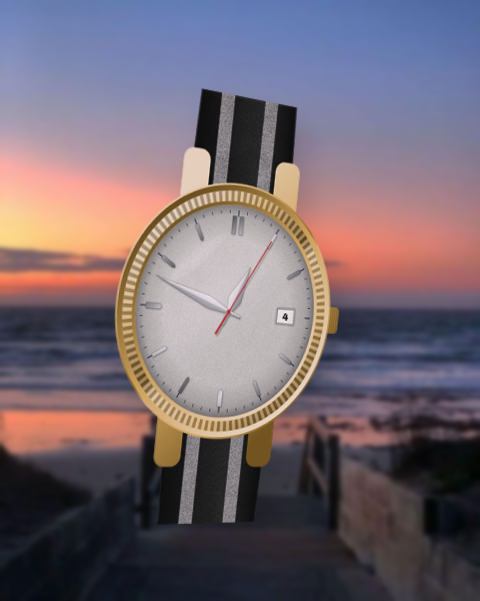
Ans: 12:48:05
